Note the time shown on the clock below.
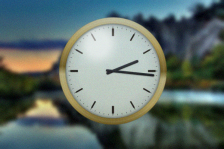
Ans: 2:16
